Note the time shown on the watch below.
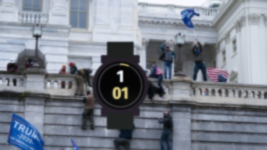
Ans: 1:01
